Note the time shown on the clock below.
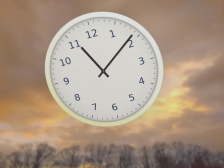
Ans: 11:09
